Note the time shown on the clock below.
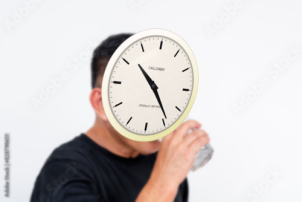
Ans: 10:24
